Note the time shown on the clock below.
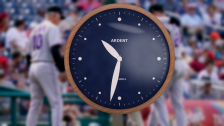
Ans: 10:32
